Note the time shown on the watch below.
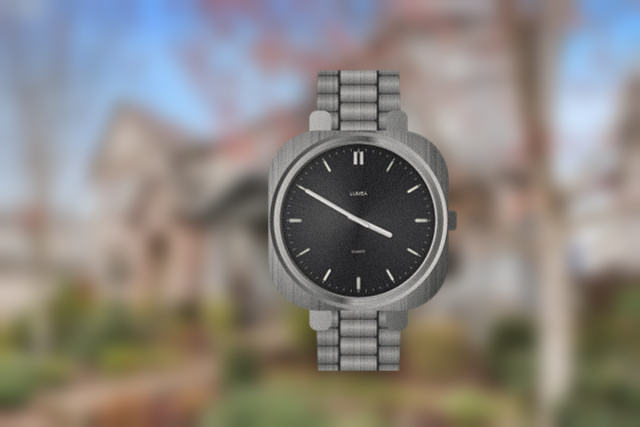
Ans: 3:50
